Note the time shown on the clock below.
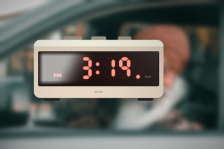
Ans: 3:19
